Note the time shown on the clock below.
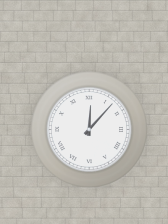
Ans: 12:07
